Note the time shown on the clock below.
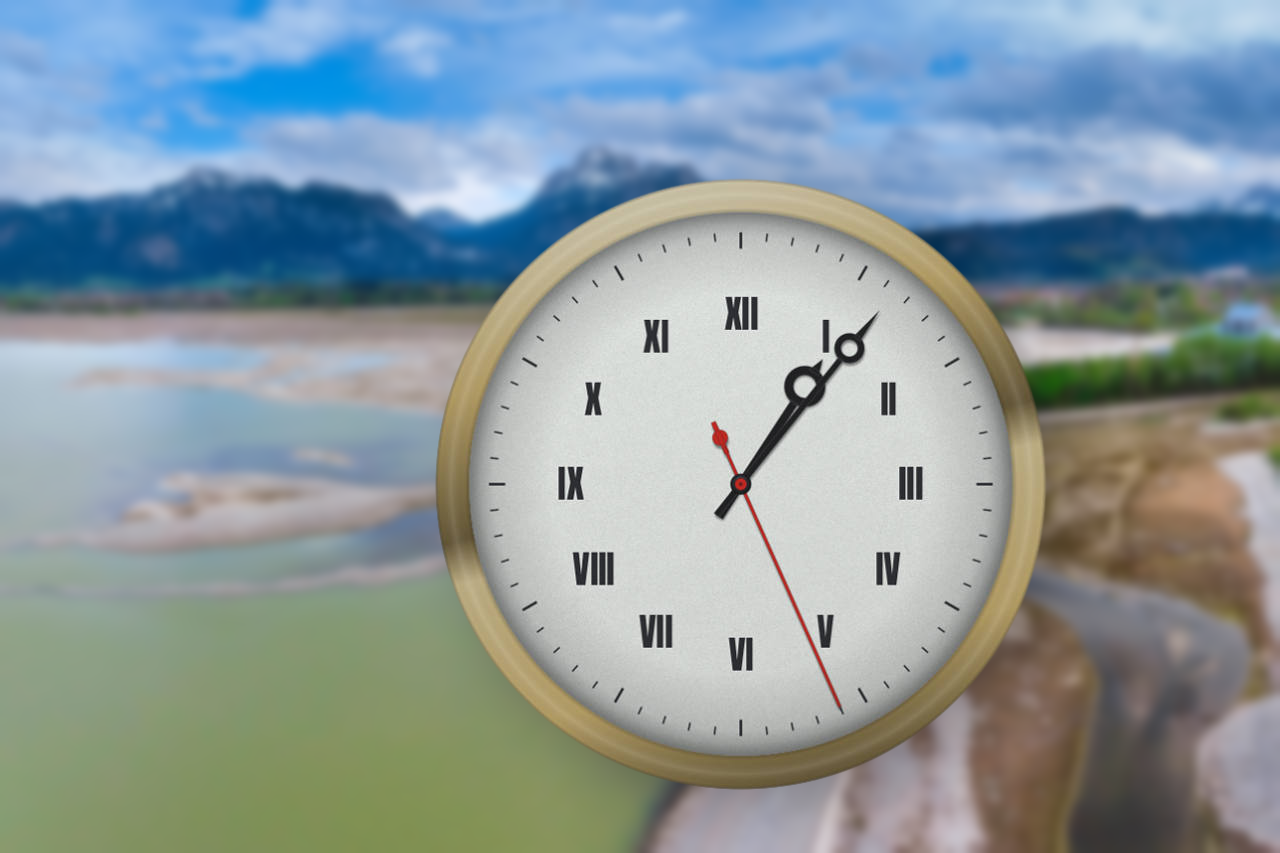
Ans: 1:06:26
